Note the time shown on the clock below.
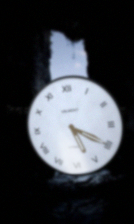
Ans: 5:20
